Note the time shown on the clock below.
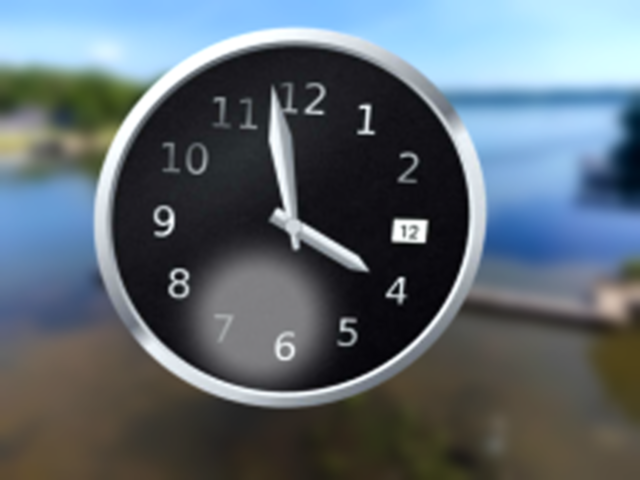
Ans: 3:58
